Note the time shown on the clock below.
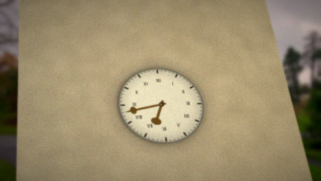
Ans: 6:43
